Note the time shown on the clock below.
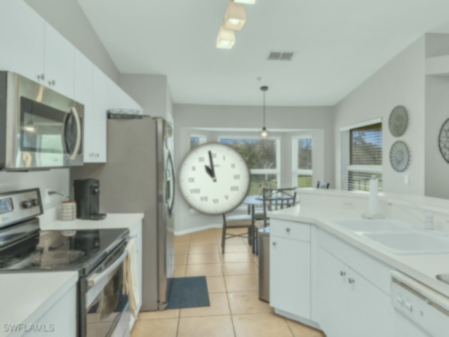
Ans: 10:59
